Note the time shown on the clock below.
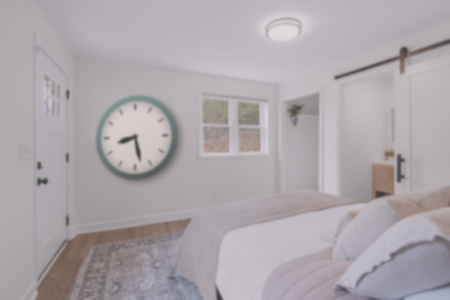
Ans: 8:28
